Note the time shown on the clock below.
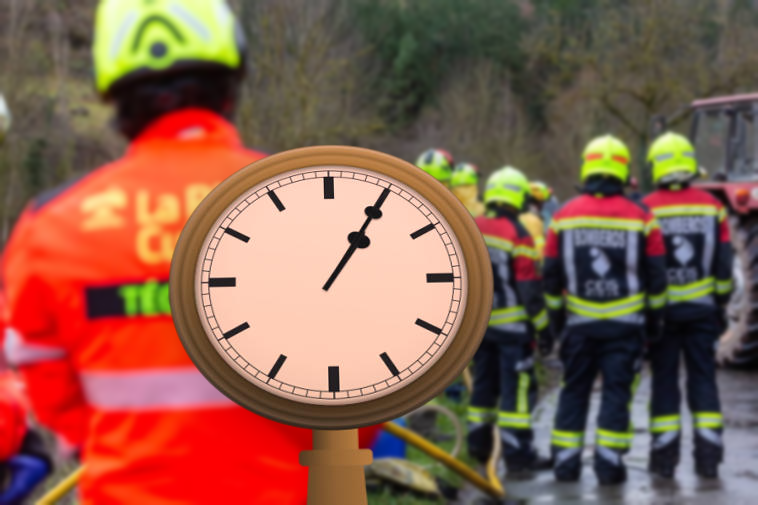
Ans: 1:05
